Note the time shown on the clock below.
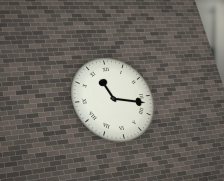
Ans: 11:17
